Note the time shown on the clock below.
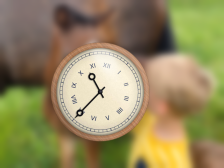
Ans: 10:35
